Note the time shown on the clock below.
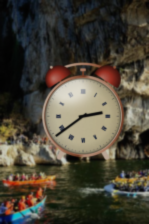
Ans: 2:39
